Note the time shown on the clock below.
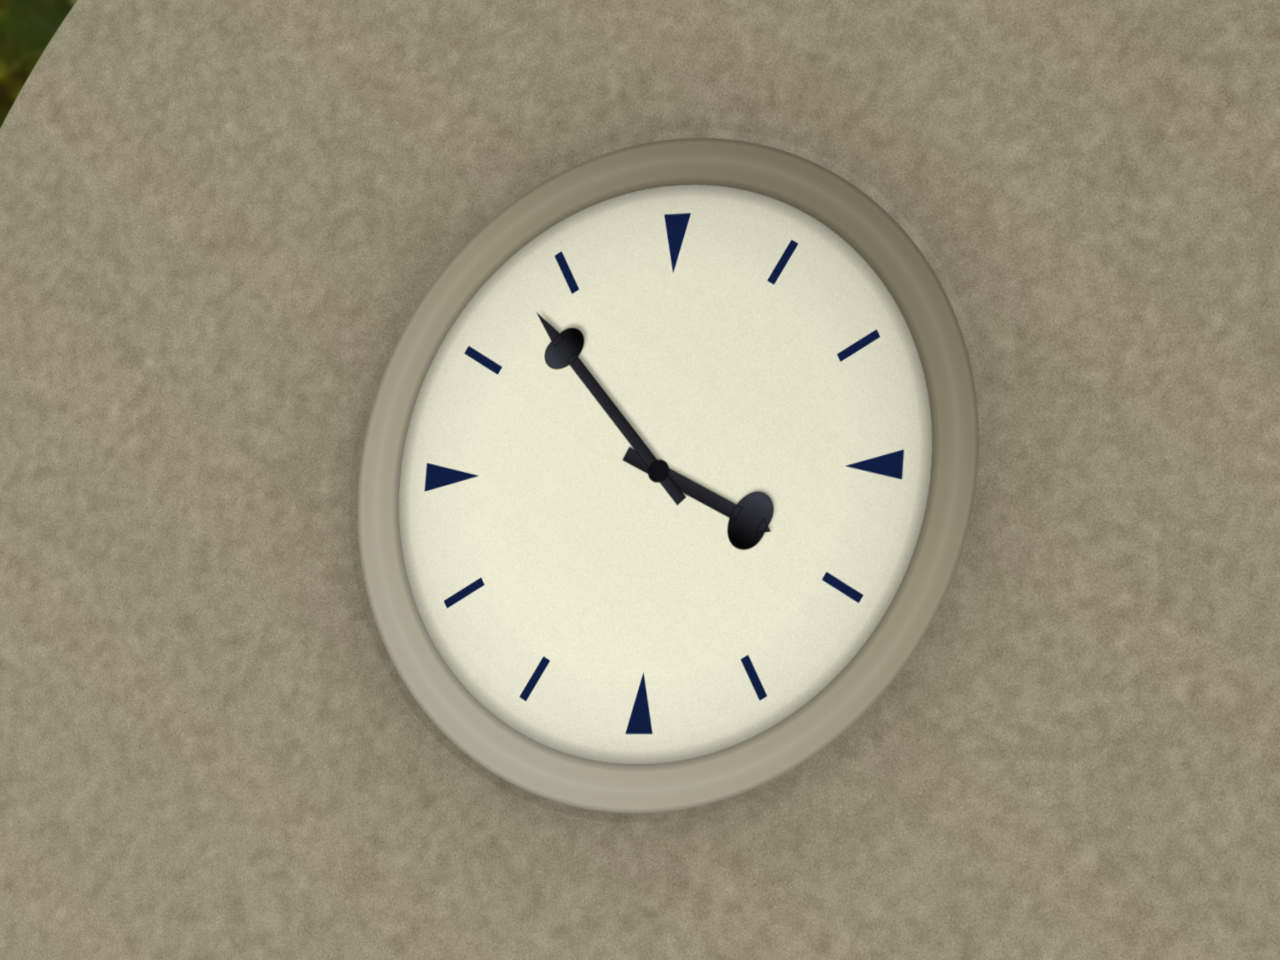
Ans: 3:53
